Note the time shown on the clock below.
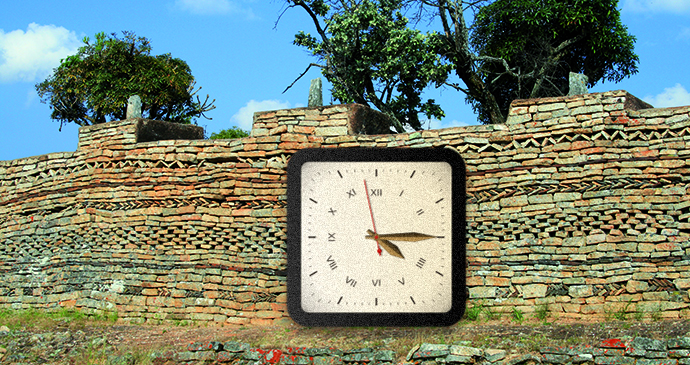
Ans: 4:14:58
